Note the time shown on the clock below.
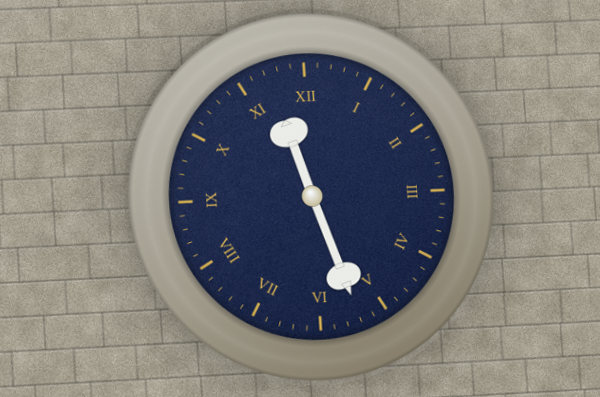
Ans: 11:27
